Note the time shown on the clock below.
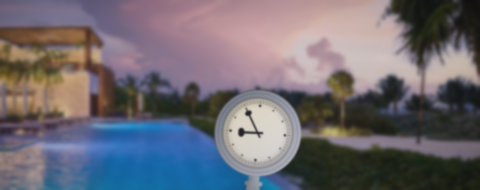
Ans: 8:55
